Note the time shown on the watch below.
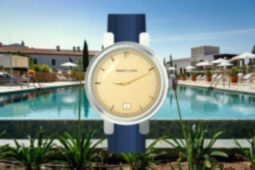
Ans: 9:11
